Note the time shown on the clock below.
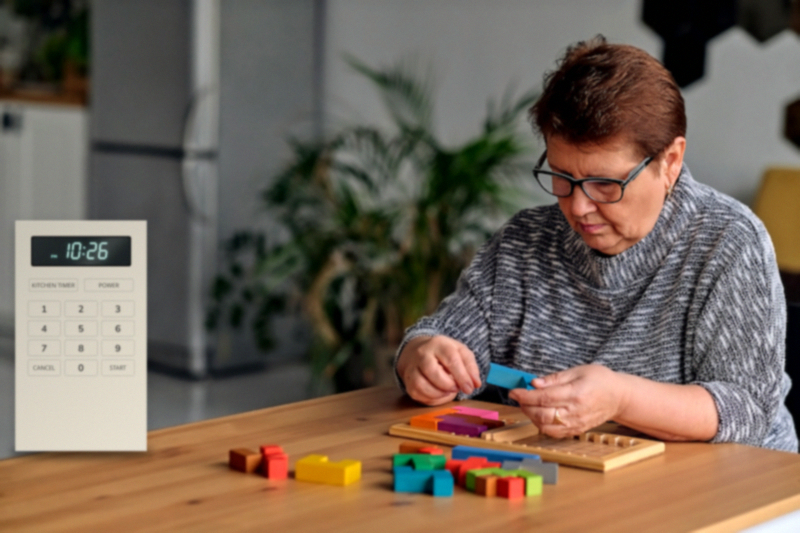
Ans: 10:26
